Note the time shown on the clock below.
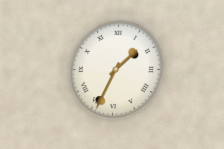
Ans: 1:34
